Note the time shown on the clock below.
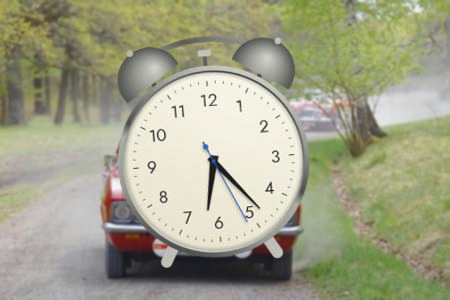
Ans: 6:23:26
